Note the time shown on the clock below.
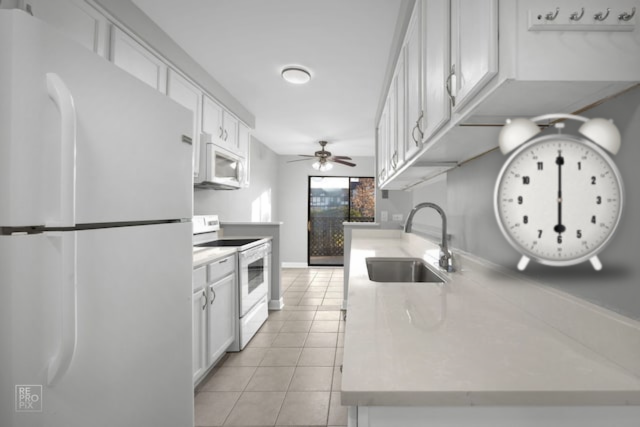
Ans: 6:00
